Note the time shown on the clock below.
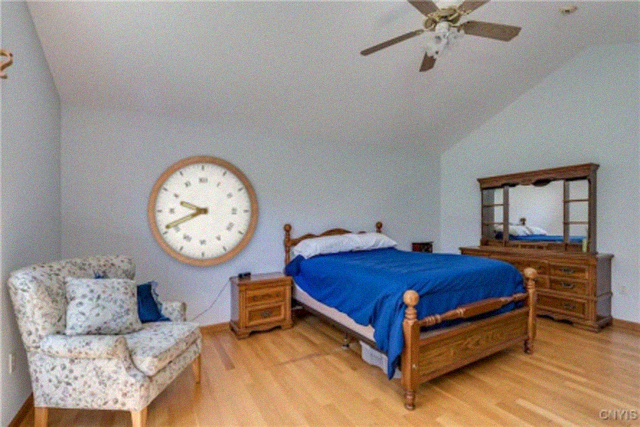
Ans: 9:41
